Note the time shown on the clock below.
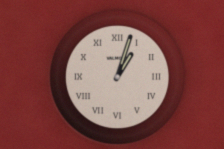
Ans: 1:03
